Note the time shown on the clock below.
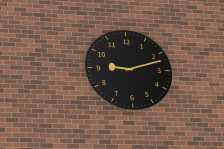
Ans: 9:12
